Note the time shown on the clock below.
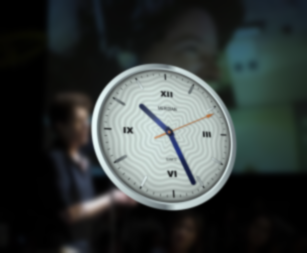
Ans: 10:26:11
